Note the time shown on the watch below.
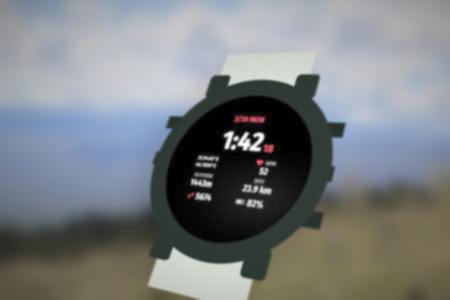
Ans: 1:42:18
